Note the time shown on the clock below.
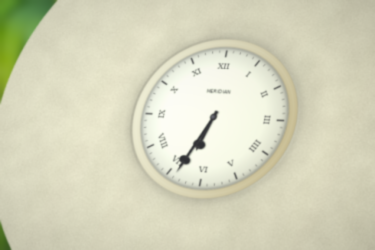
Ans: 6:34
